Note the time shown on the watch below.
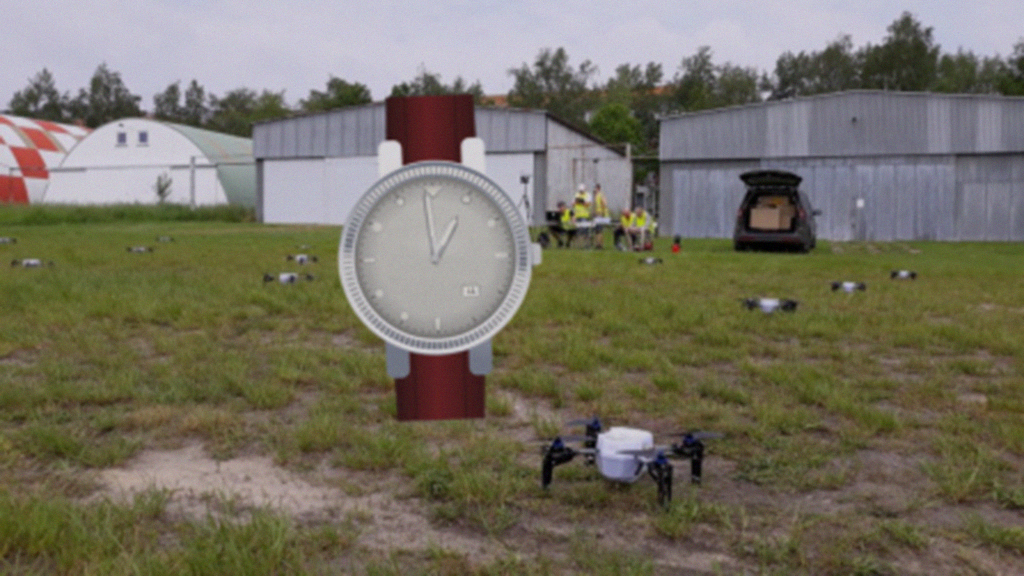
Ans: 12:59
